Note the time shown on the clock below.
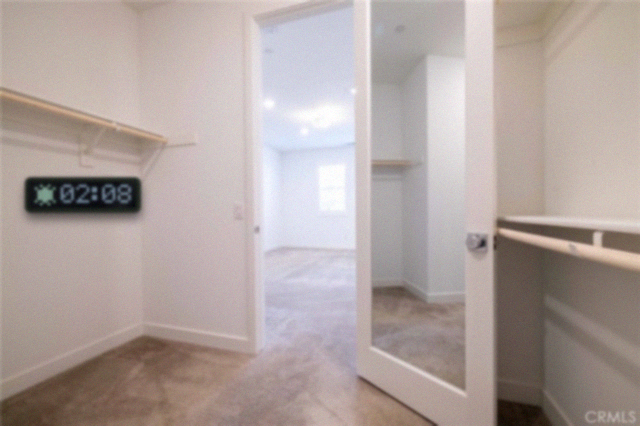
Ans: 2:08
